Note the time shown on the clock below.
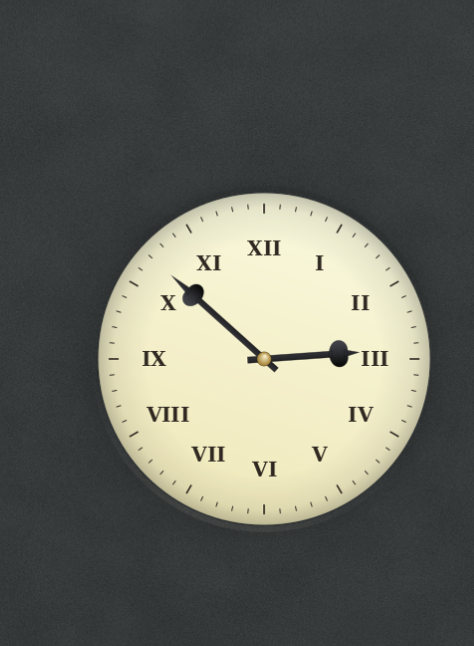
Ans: 2:52
